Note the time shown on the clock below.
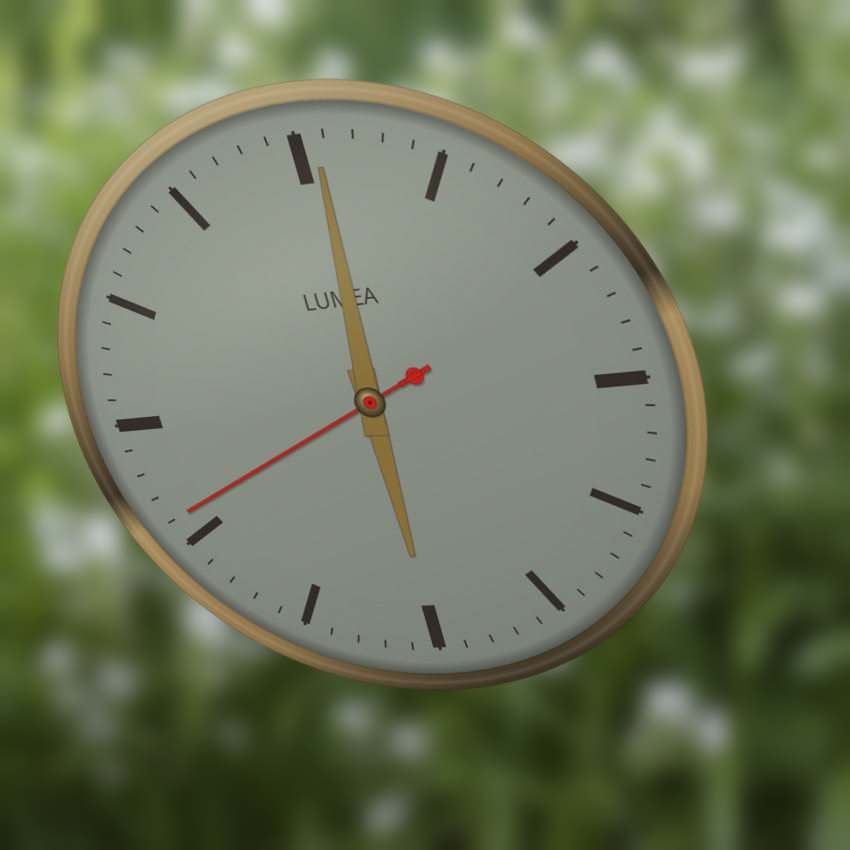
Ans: 6:00:41
